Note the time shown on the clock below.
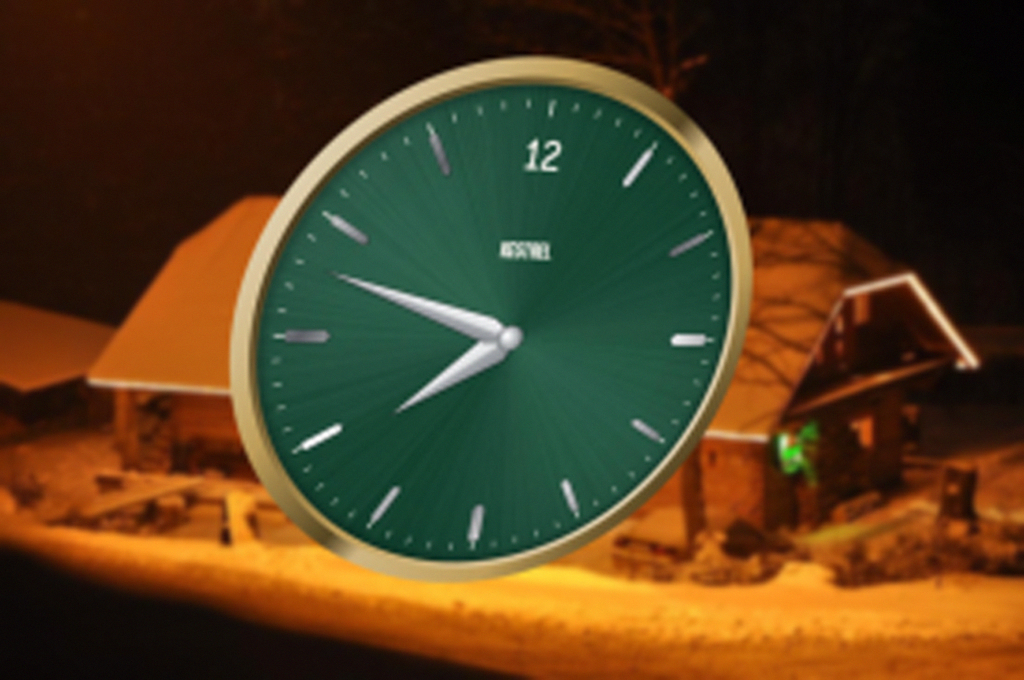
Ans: 7:48
